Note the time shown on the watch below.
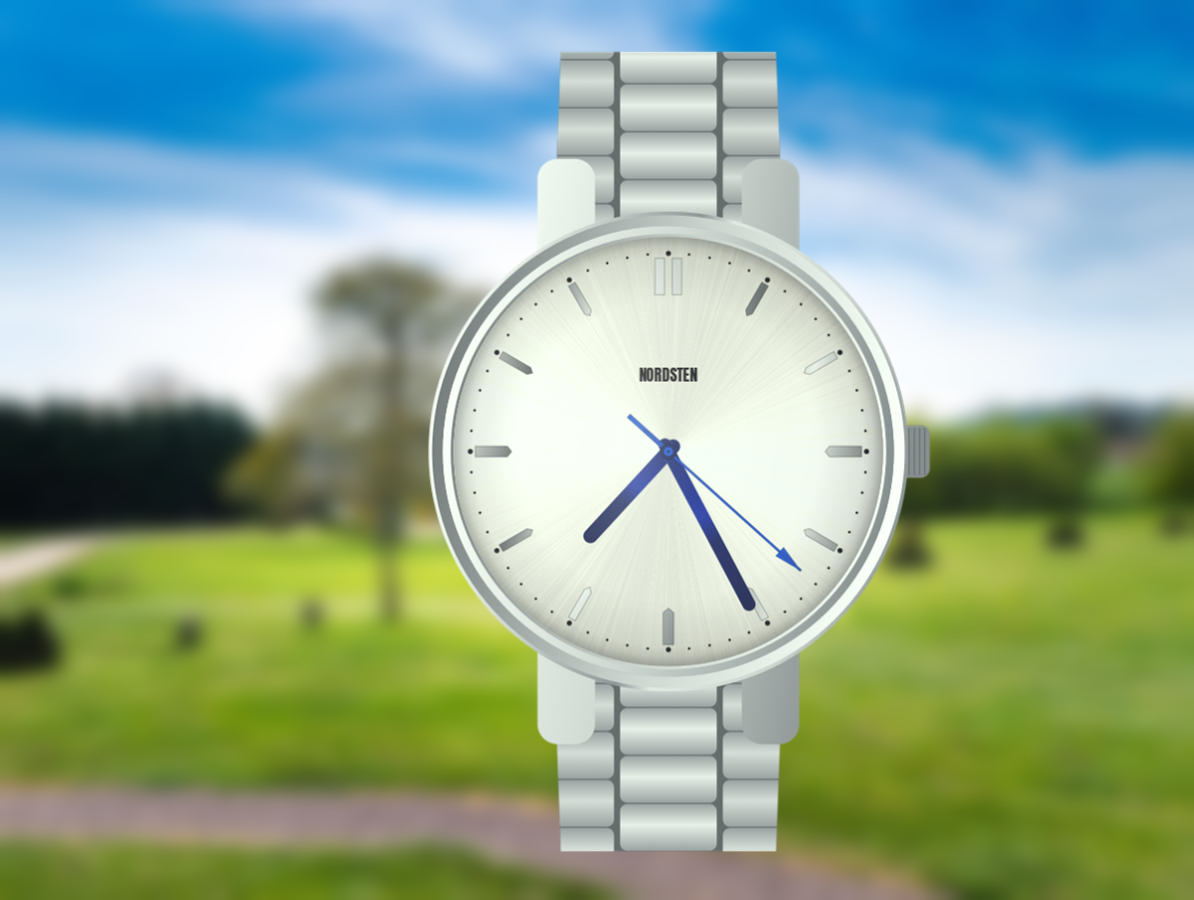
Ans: 7:25:22
